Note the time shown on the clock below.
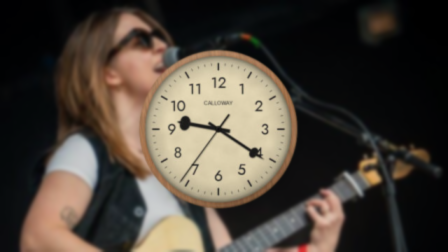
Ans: 9:20:36
